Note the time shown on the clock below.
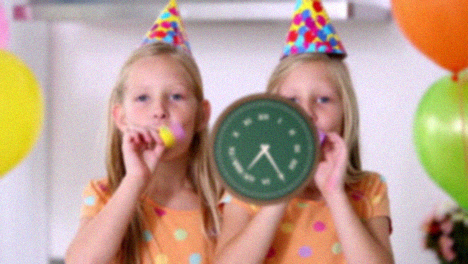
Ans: 7:25
